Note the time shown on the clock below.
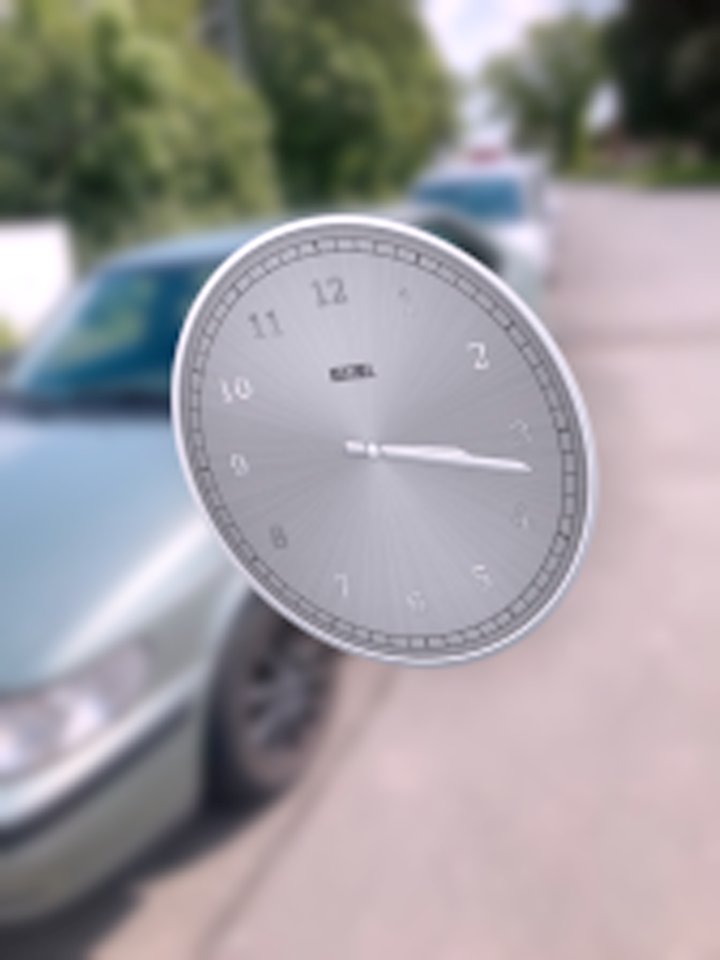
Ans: 3:17
